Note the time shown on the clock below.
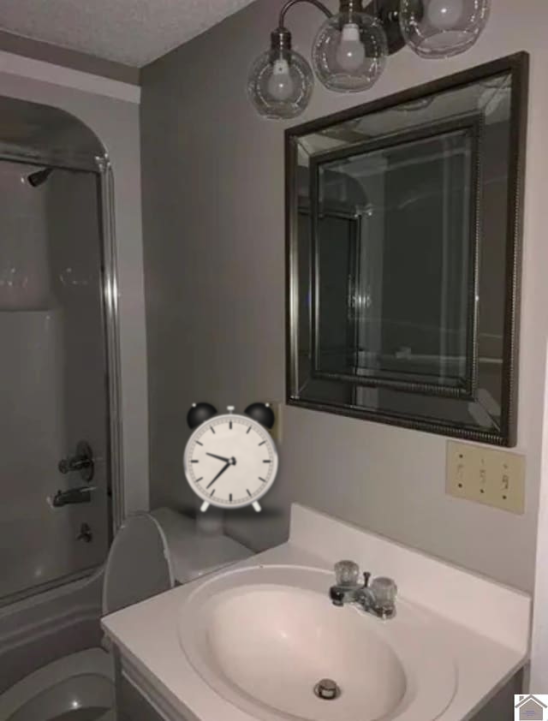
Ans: 9:37
